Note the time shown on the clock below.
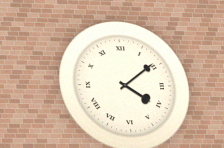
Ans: 4:09
